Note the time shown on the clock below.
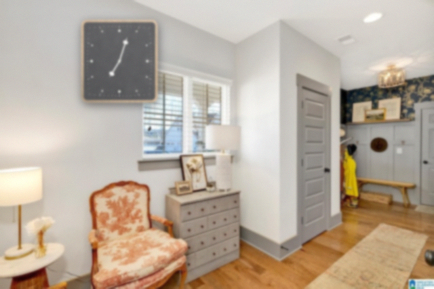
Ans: 7:03
